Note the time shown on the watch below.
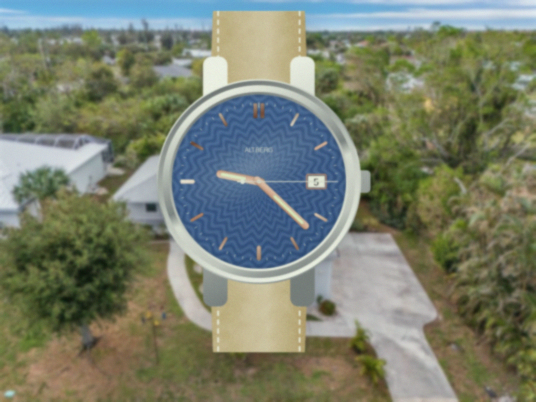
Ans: 9:22:15
